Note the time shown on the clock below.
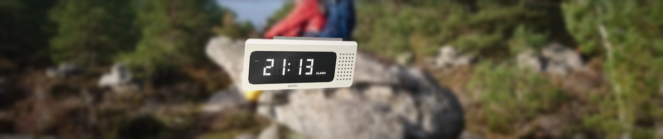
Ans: 21:13
